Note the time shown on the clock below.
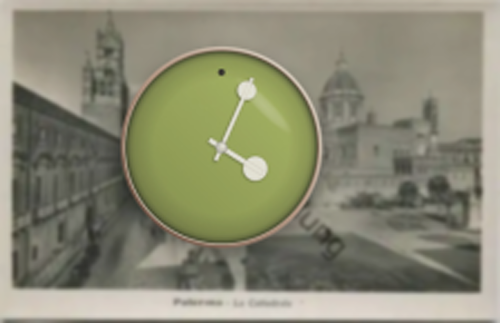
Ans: 4:04
